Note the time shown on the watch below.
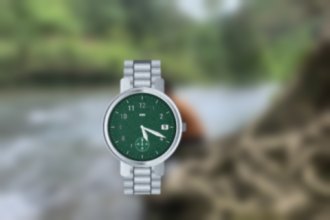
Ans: 5:19
